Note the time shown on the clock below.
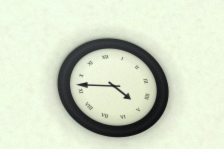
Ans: 4:47
